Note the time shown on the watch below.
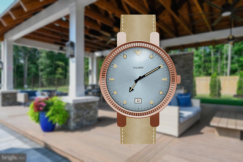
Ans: 7:10
